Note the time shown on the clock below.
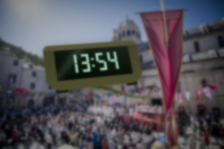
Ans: 13:54
